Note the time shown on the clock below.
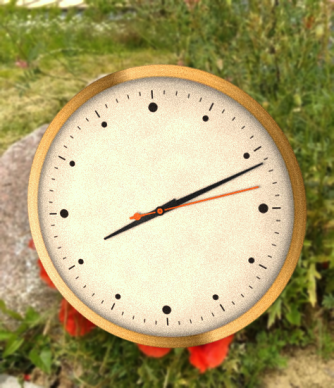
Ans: 8:11:13
